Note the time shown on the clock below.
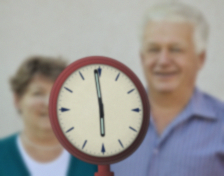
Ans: 5:59
